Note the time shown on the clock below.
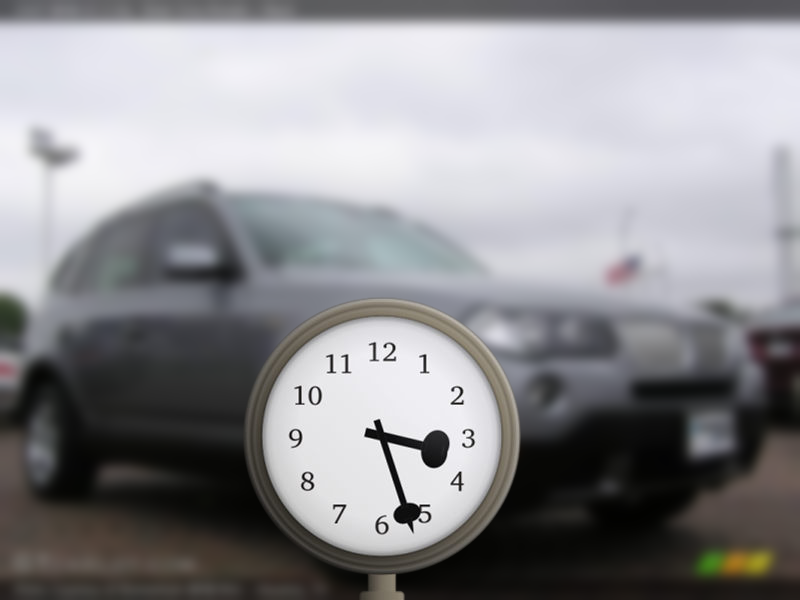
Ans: 3:27
